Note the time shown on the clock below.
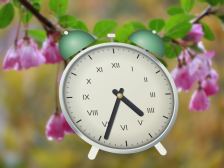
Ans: 4:34
